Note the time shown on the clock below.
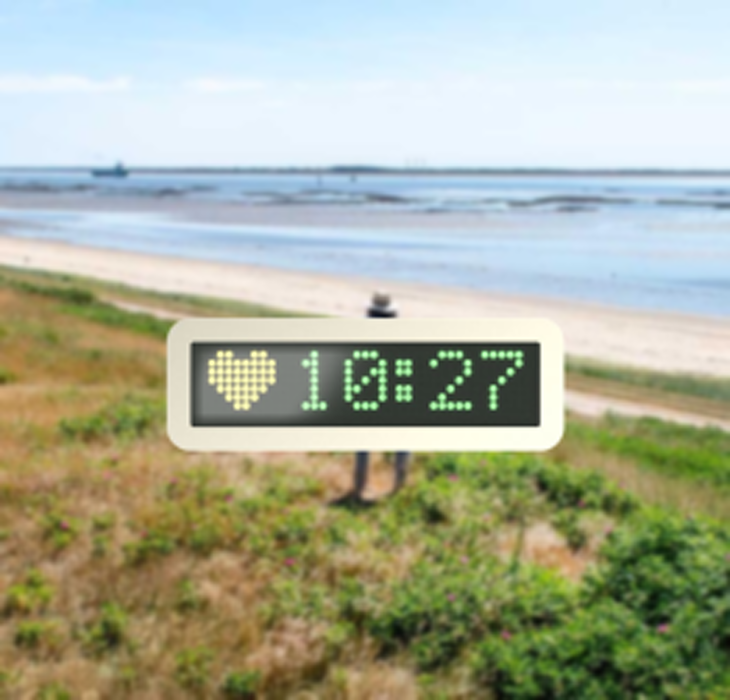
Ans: 10:27
